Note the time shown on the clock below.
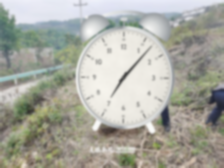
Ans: 7:07
